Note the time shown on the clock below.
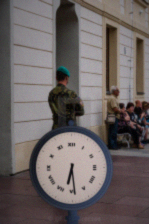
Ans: 6:29
